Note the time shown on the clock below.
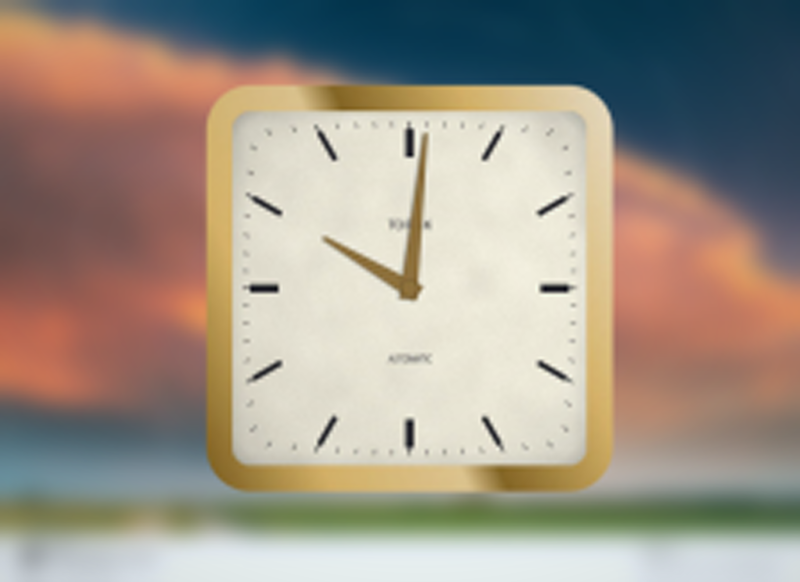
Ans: 10:01
